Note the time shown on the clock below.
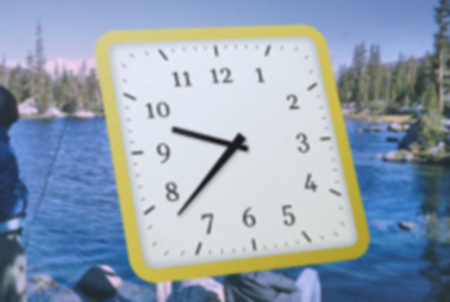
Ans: 9:38
